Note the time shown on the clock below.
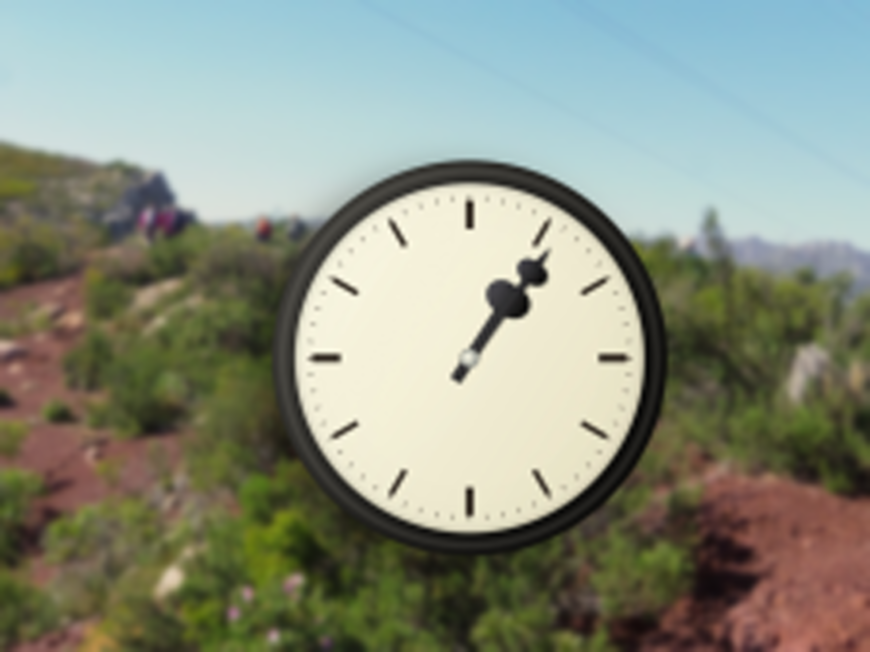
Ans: 1:06
